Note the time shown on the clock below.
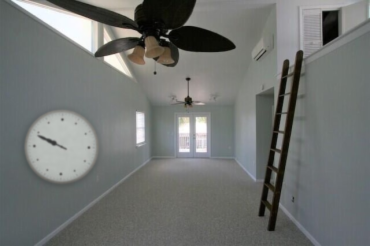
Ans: 9:49
